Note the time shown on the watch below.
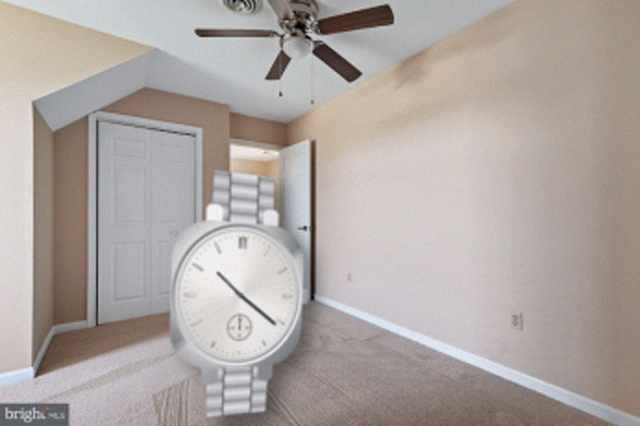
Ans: 10:21
